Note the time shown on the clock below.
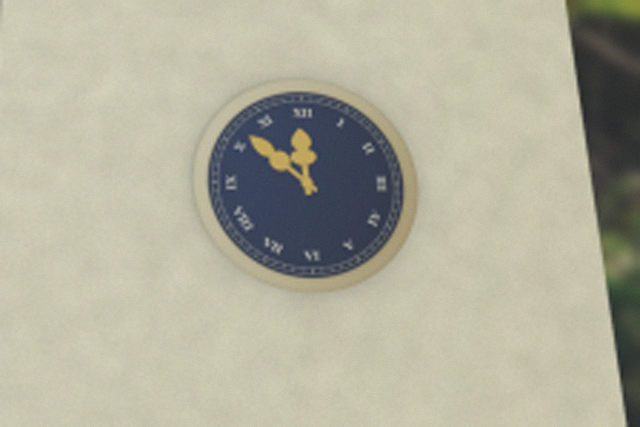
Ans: 11:52
